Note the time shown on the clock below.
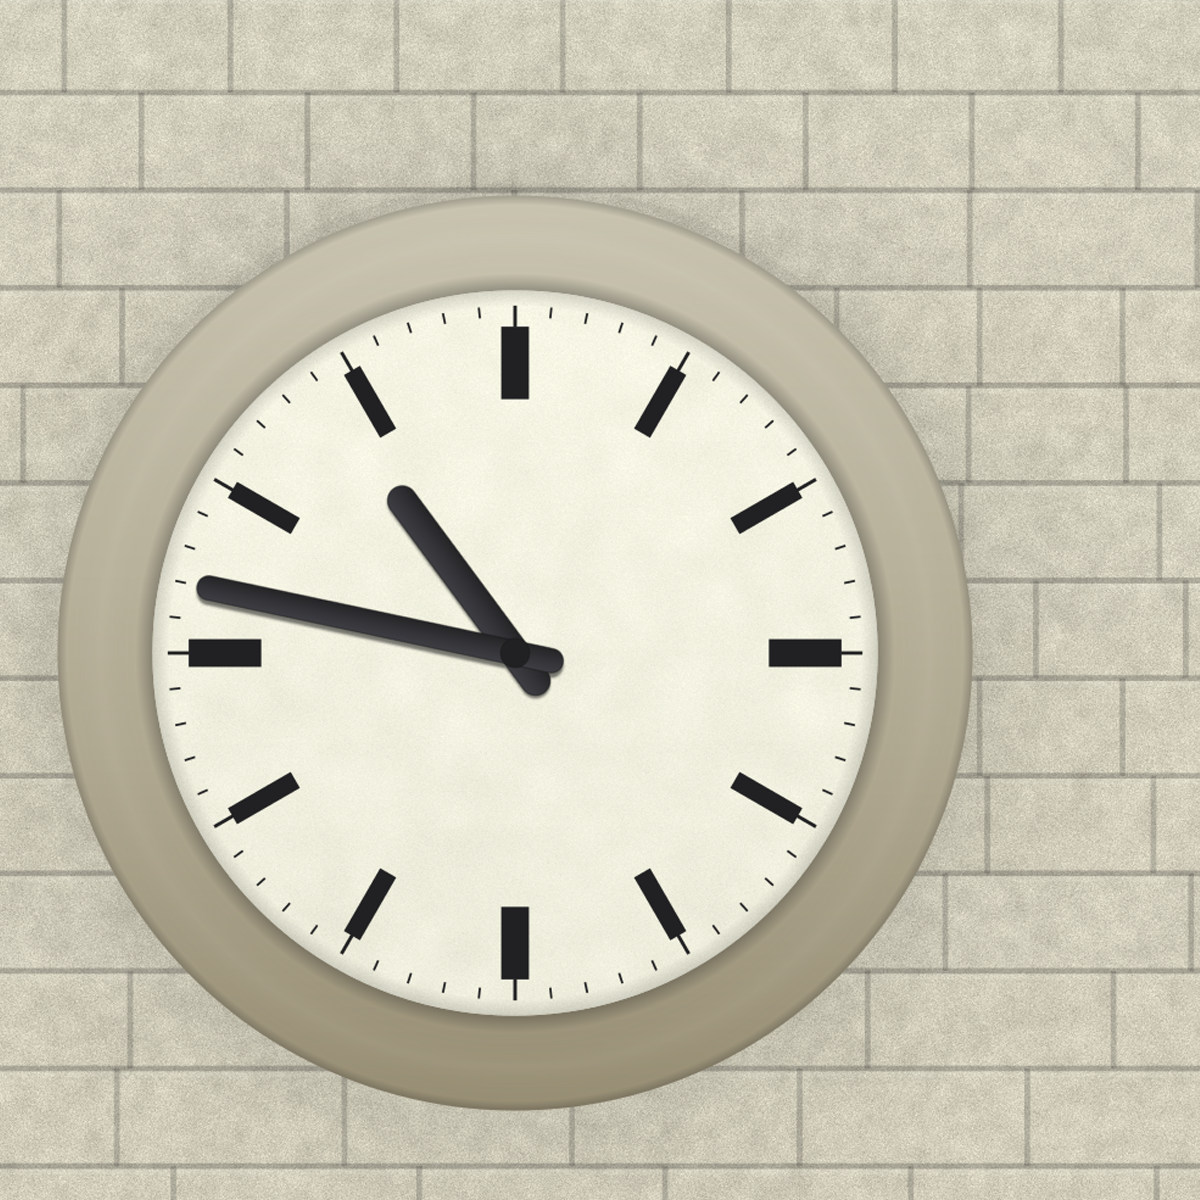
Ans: 10:47
